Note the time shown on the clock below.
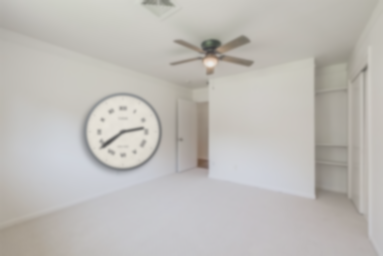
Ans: 2:39
